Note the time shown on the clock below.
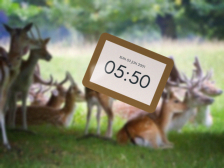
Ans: 5:50
